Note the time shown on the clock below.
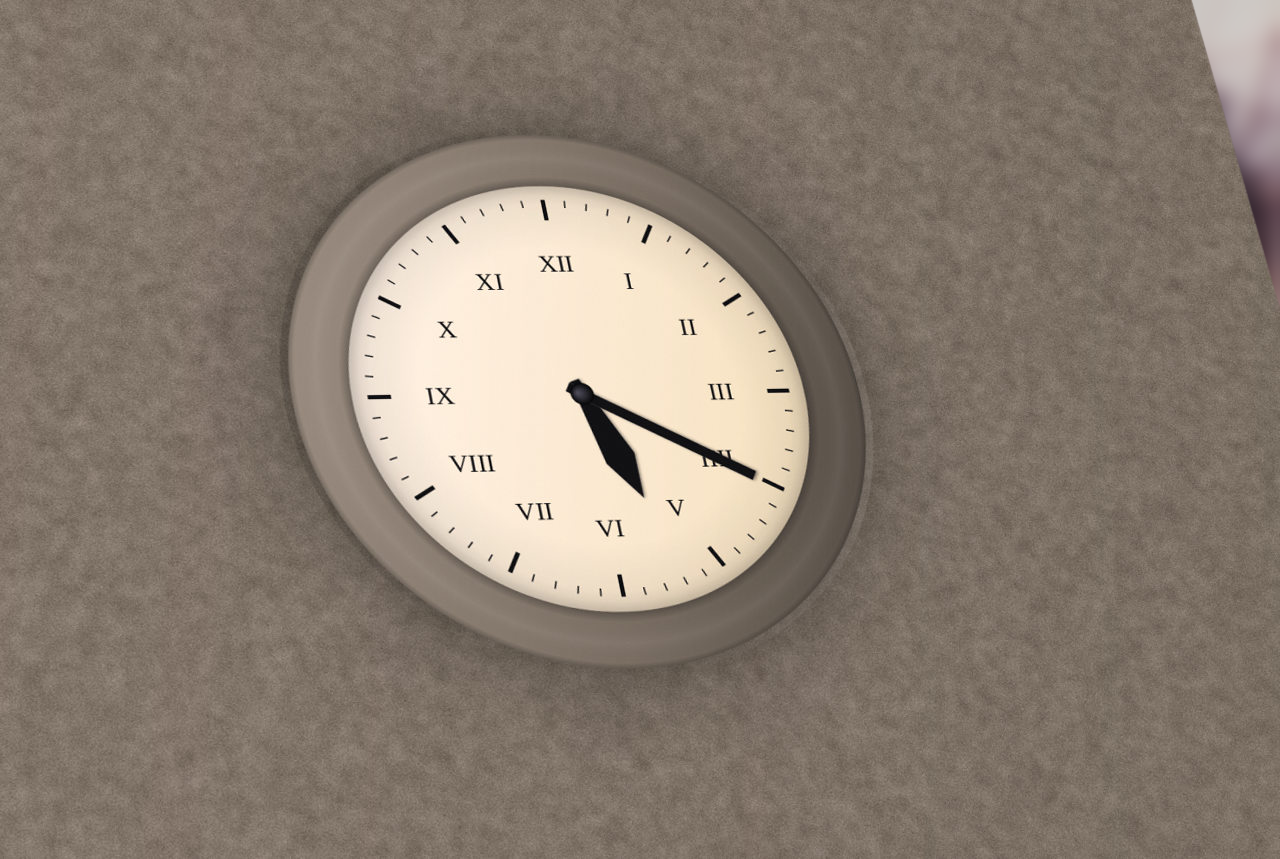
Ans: 5:20
